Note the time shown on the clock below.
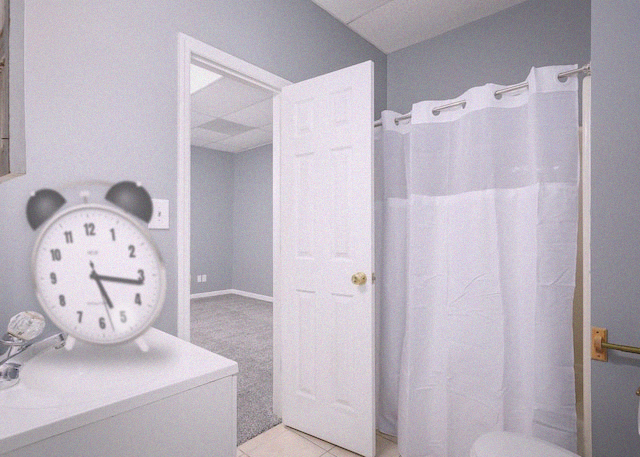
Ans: 5:16:28
